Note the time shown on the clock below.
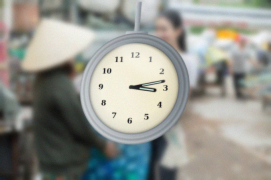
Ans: 3:13
